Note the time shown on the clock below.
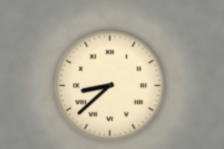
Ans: 8:38
